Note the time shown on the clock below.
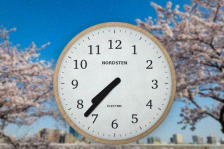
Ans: 7:37
